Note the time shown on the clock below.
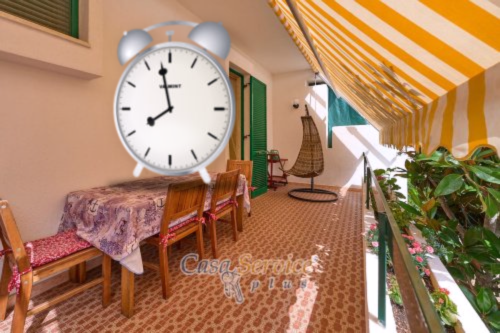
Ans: 7:58
